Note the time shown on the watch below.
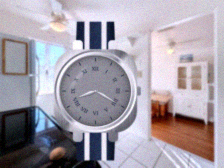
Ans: 8:20
